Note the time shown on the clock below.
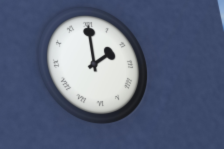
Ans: 2:00
